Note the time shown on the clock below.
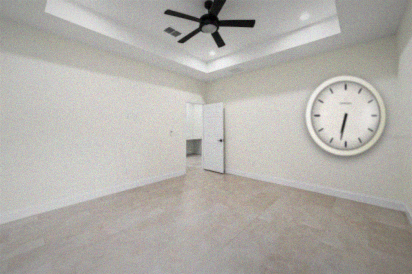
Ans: 6:32
